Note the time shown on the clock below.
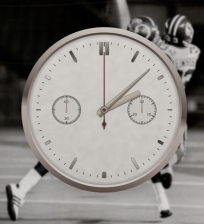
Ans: 2:08
